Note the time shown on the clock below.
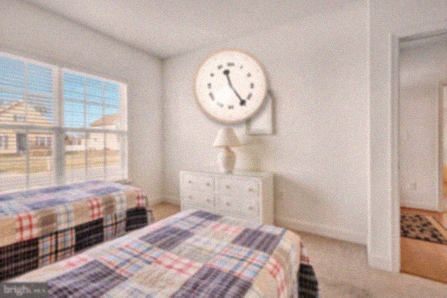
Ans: 11:24
